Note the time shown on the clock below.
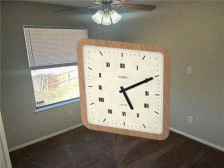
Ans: 5:10
